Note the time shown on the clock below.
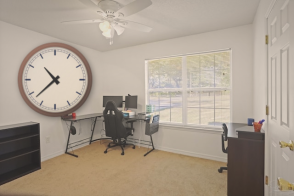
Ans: 10:38
